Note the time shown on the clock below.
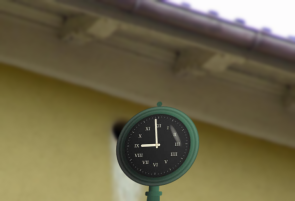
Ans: 8:59
